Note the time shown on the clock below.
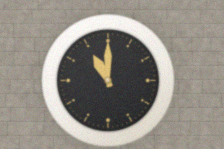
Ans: 11:00
